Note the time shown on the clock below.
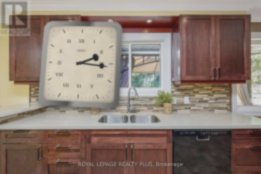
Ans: 2:16
